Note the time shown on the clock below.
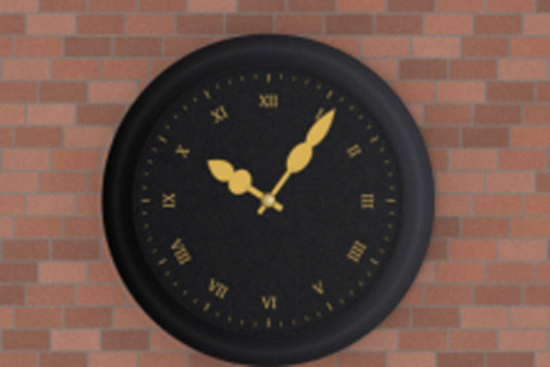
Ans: 10:06
